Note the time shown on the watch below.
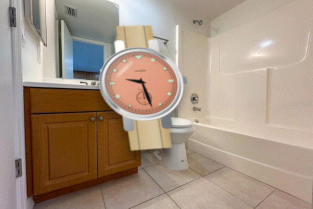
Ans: 9:28
